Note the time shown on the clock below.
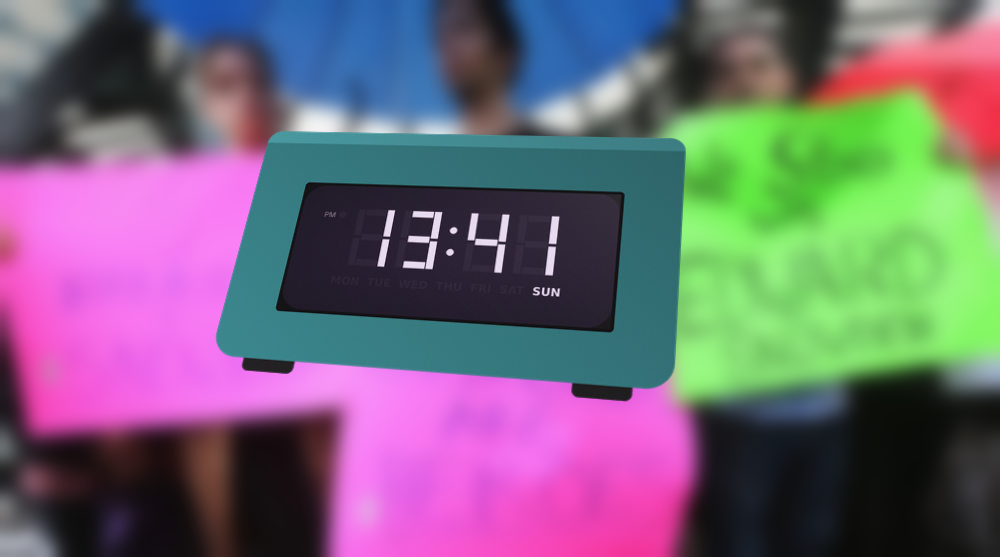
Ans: 13:41
